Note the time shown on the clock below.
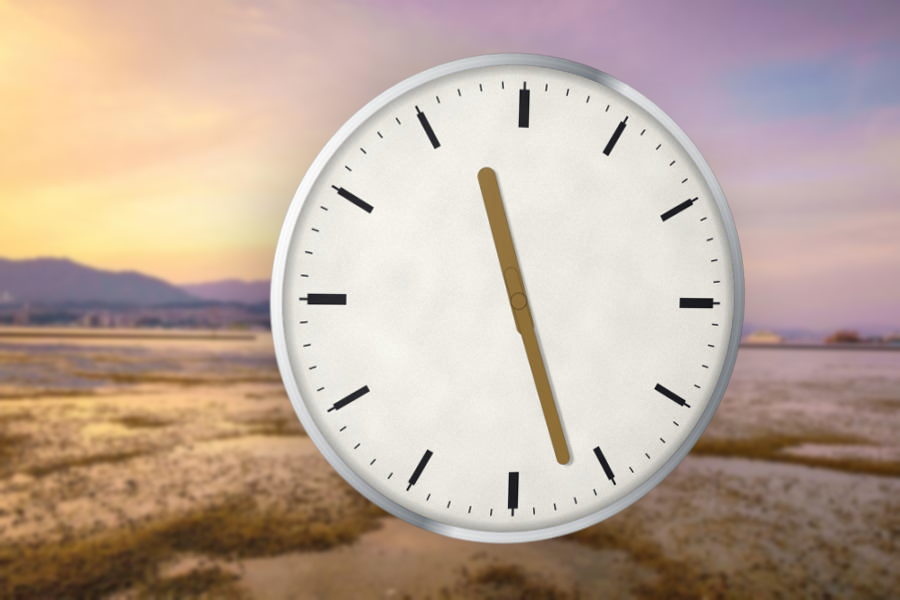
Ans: 11:27
